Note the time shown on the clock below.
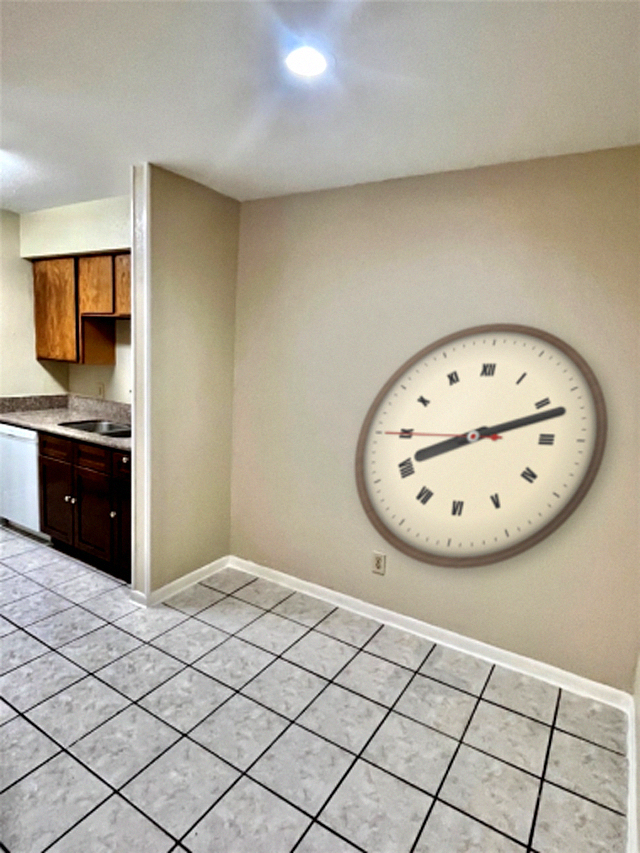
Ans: 8:11:45
